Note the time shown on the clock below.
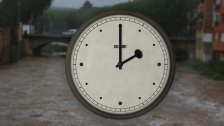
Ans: 2:00
